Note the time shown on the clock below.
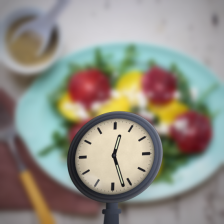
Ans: 12:27
